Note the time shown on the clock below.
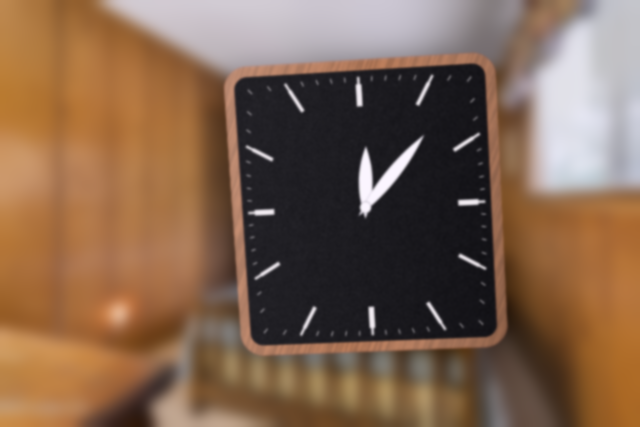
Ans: 12:07
